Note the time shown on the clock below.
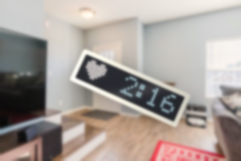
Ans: 2:16
